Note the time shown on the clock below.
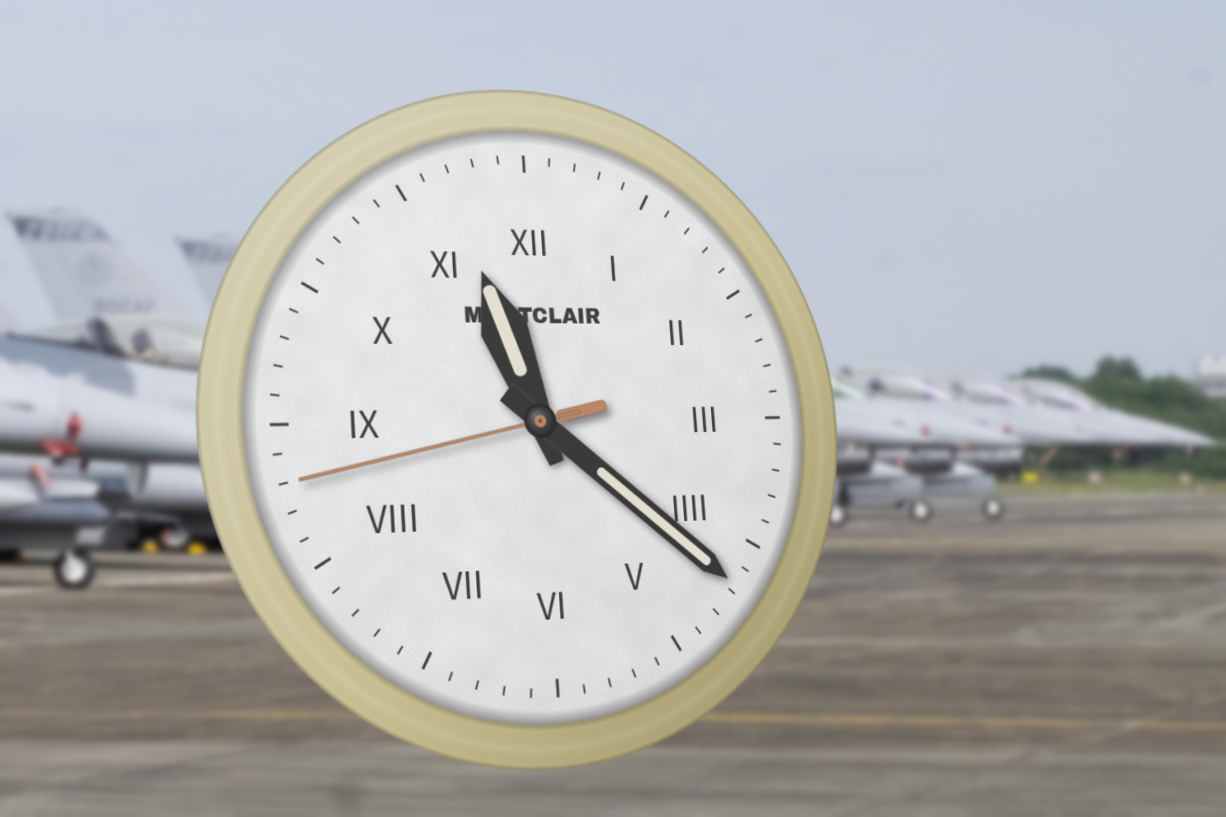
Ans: 11:21:43
